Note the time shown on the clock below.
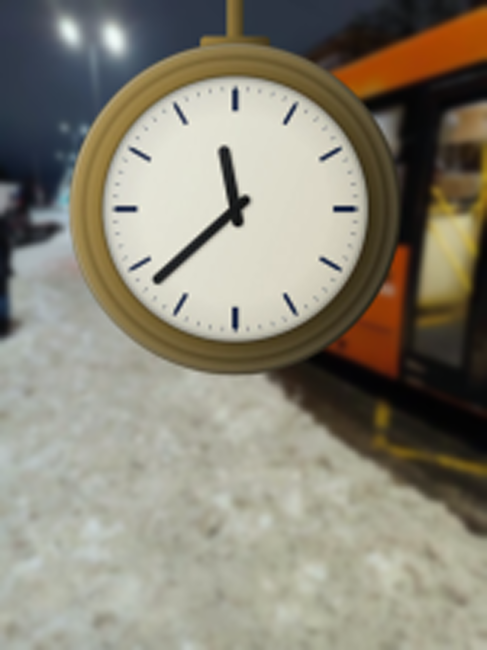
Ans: 11:38
